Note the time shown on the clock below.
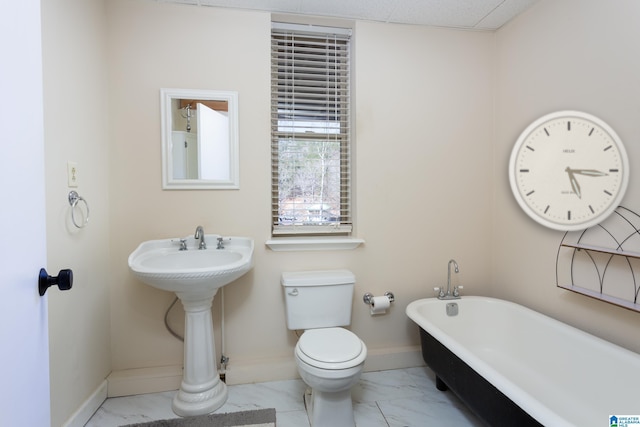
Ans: 5:16
